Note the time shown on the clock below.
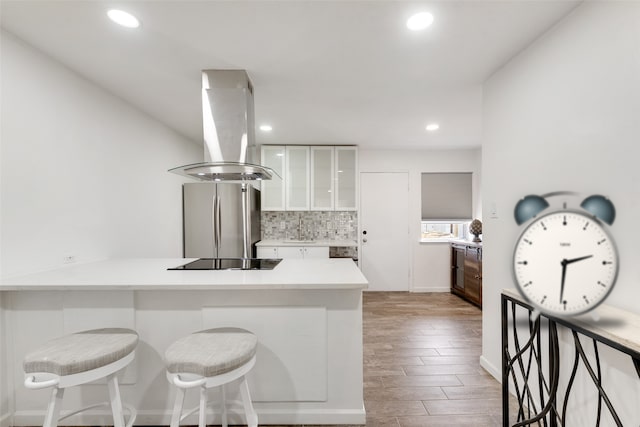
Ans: 2:31
